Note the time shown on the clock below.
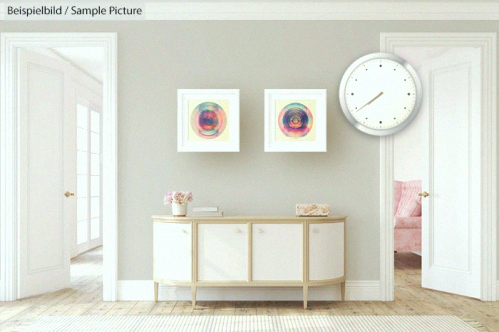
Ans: 7:39
